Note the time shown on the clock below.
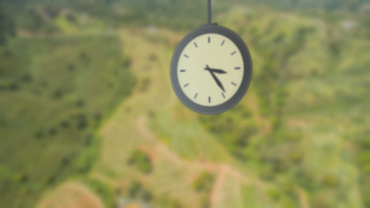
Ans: 3:24
